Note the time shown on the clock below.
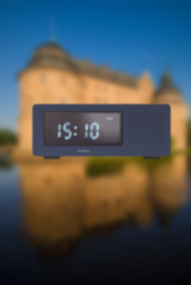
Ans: 15:10
